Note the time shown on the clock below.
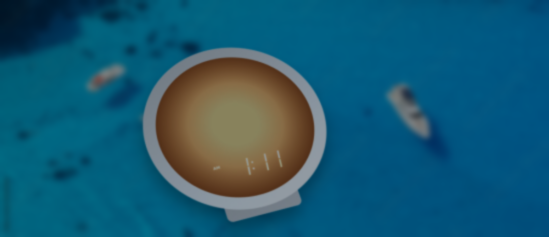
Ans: 1:11
